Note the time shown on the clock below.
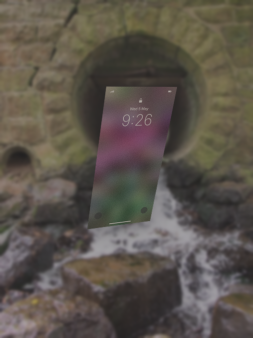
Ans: 9:26
